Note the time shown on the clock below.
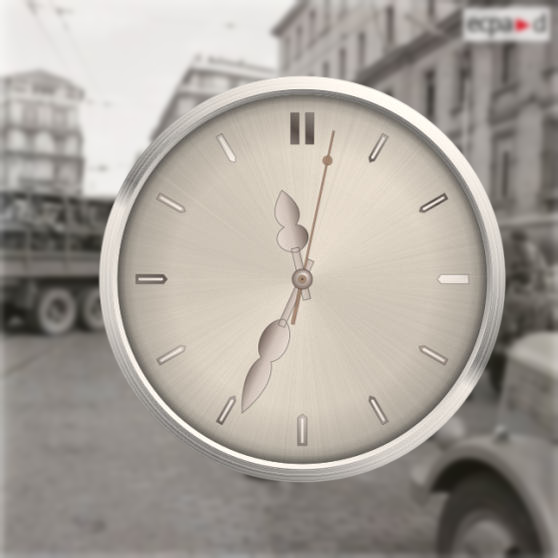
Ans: 11:34:02
